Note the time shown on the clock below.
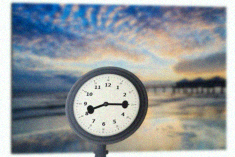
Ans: 8:15
